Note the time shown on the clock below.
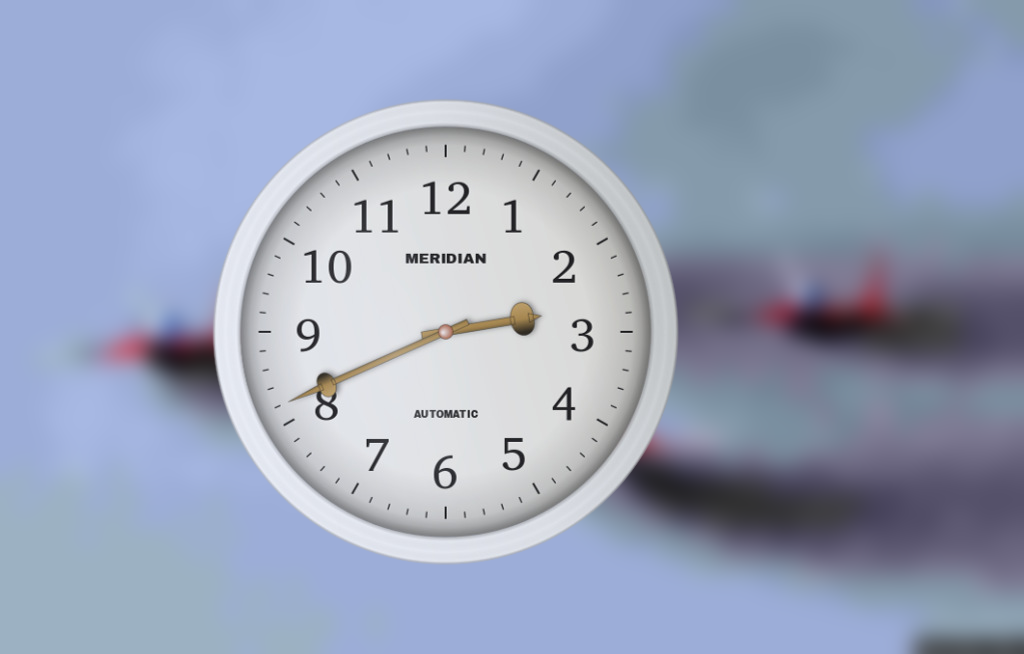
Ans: 2:41
